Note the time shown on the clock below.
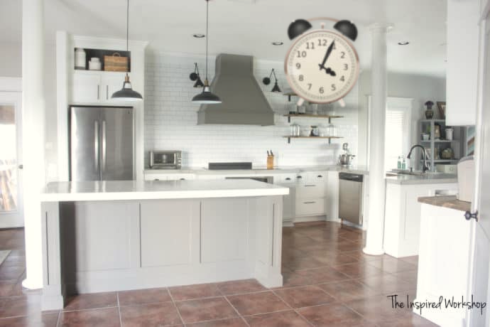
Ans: 4:04
